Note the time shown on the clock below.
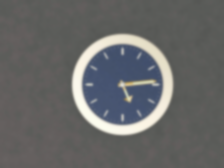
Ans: 5:14
